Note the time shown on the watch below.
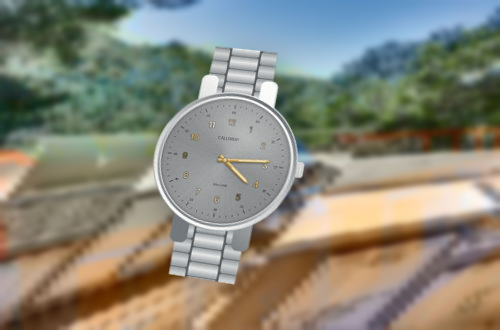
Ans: 4:14
